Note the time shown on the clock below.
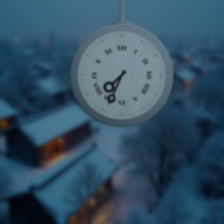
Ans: 7:34
